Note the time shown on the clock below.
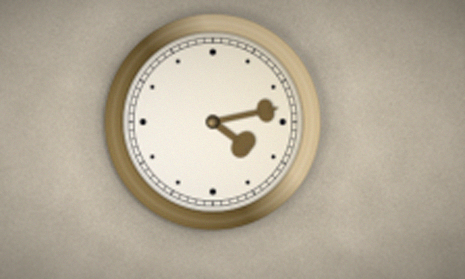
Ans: 4:13
